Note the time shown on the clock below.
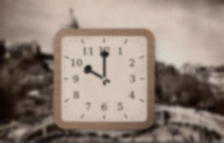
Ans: 10:00
